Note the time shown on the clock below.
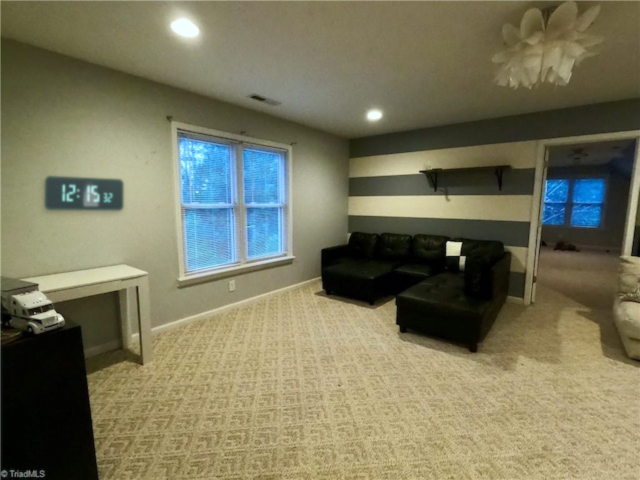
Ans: 12:15
